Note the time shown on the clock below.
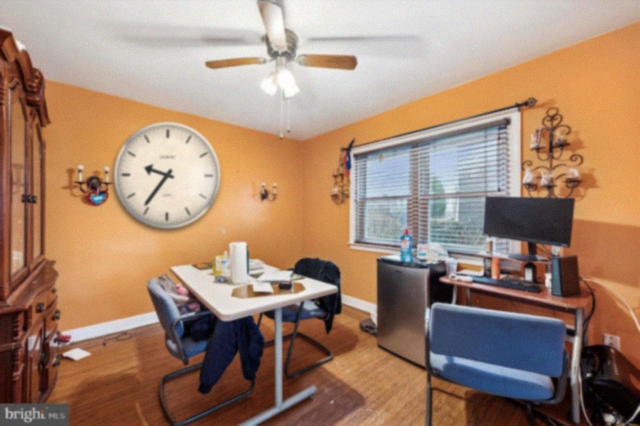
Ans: 9:36
